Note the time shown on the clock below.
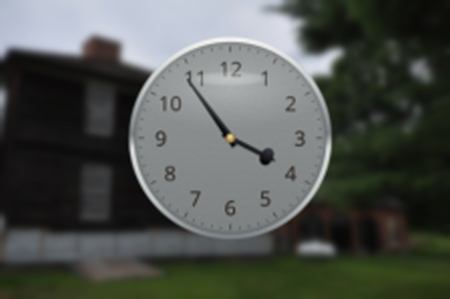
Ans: 3:54
